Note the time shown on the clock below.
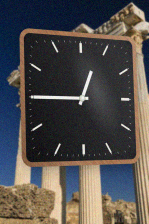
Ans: 12:45
